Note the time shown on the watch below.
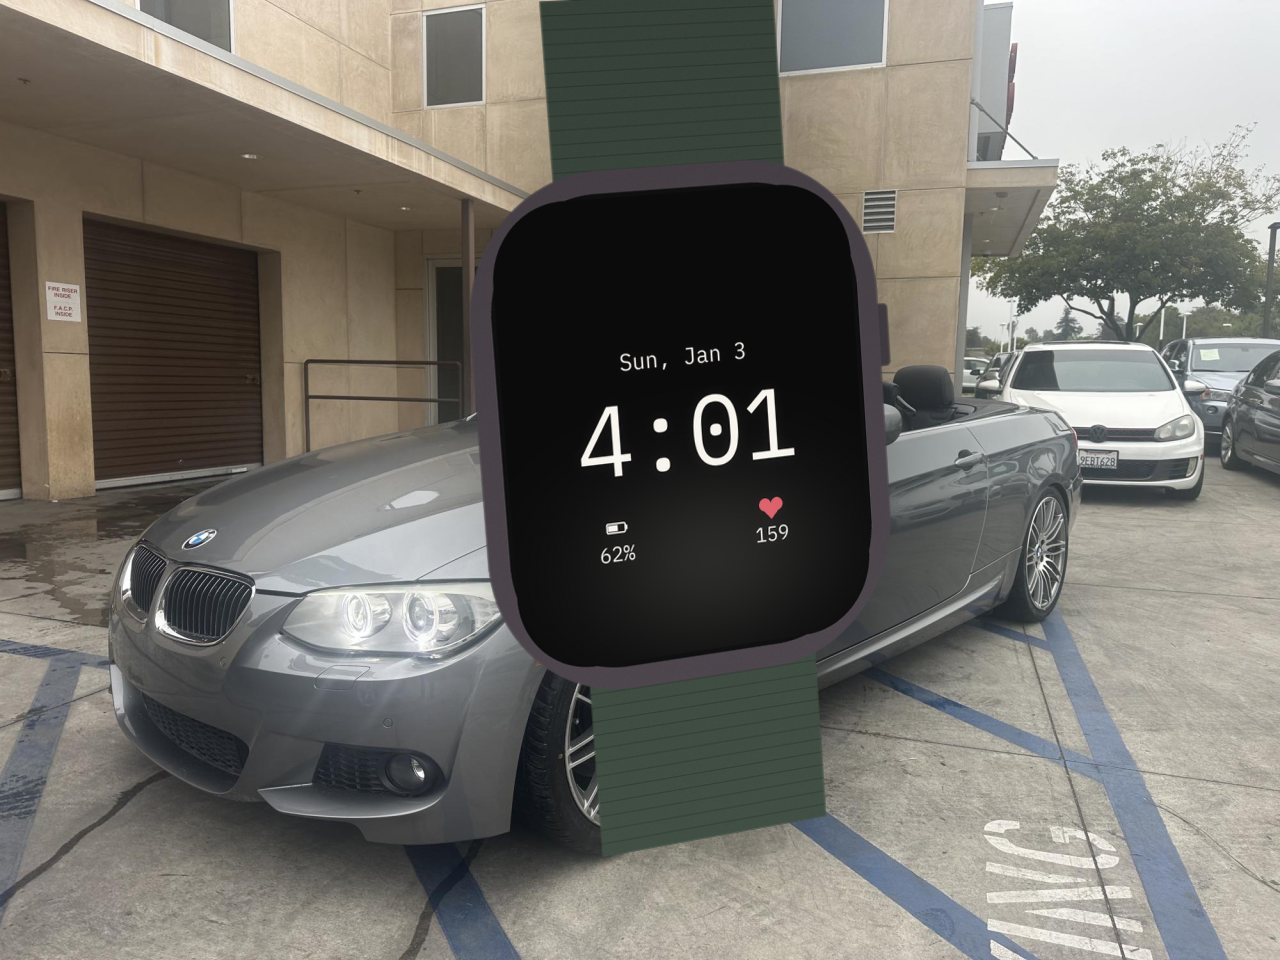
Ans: 4:01
